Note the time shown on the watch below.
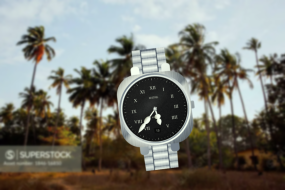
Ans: 5:37
